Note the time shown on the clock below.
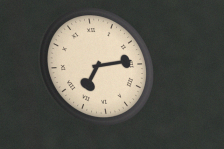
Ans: 7:14
